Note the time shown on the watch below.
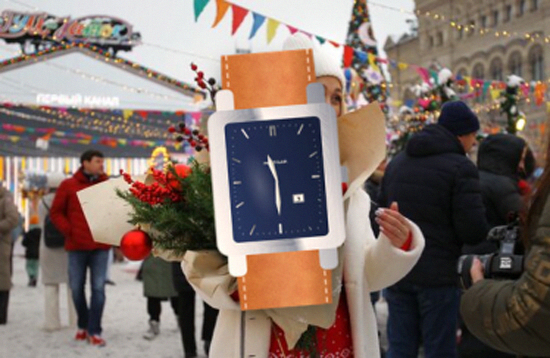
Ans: 11:30
